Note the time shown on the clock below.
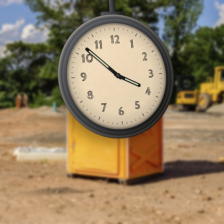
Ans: 3:52
